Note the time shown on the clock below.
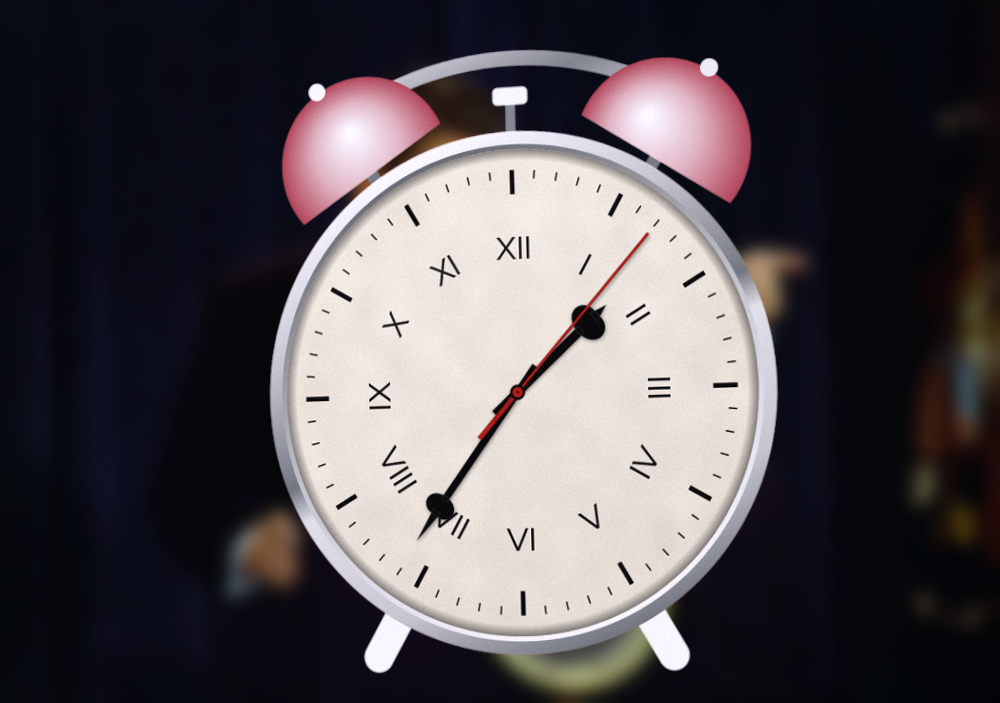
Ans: 1:36:07
